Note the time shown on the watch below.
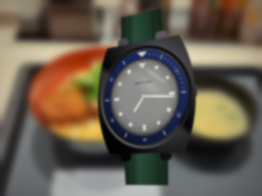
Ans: 7:16
